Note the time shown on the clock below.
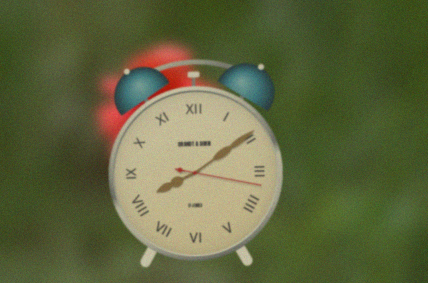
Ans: 8:09:17
